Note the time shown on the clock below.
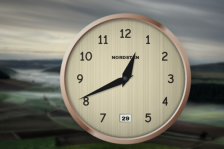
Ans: 12:41
